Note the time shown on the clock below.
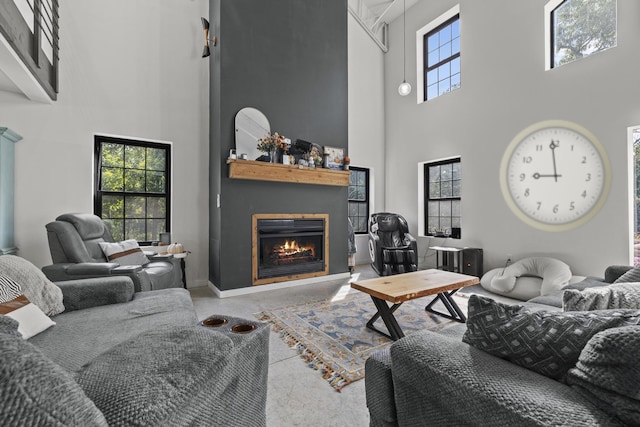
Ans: 8:59
